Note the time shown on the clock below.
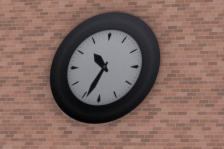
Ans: 10:34
